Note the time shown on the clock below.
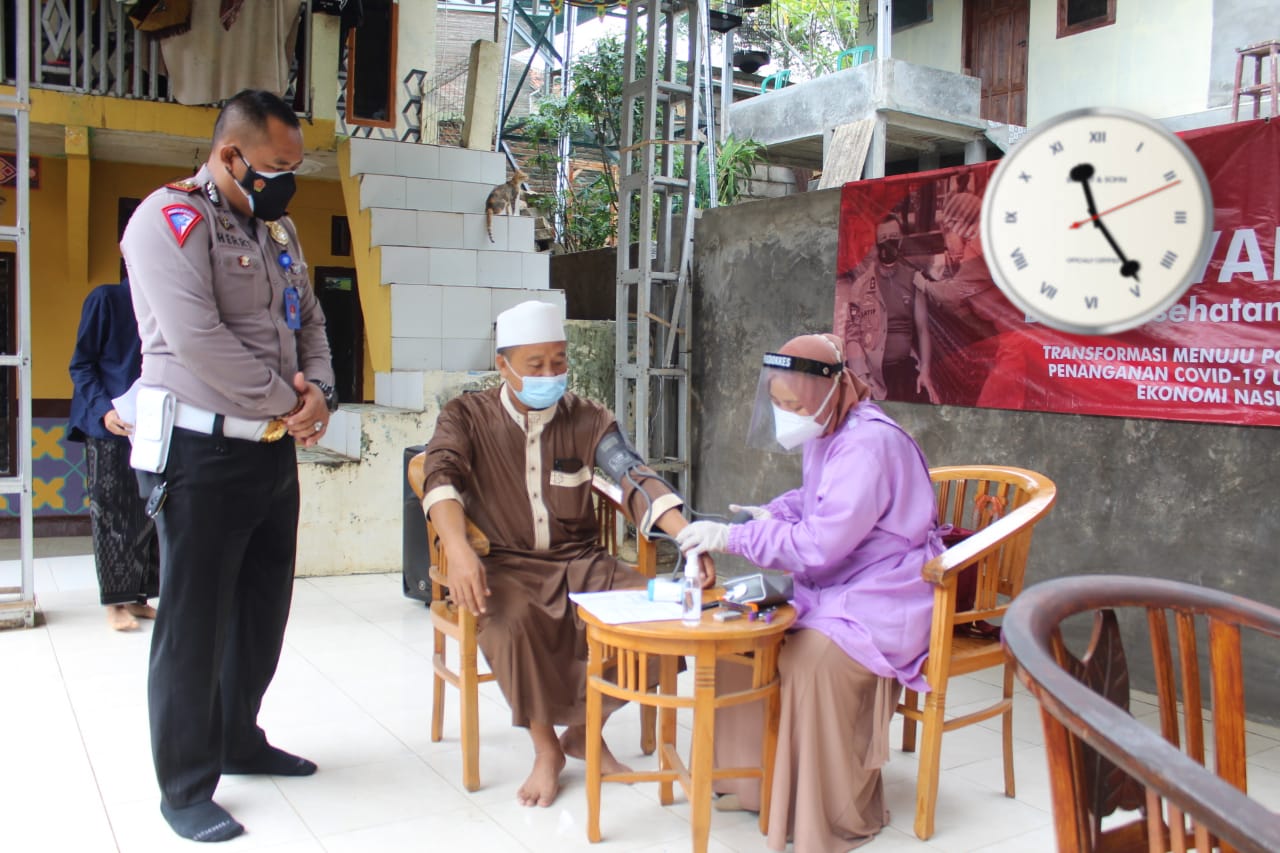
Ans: 11:24:11
